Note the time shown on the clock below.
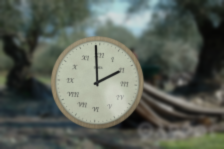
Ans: 1:59
